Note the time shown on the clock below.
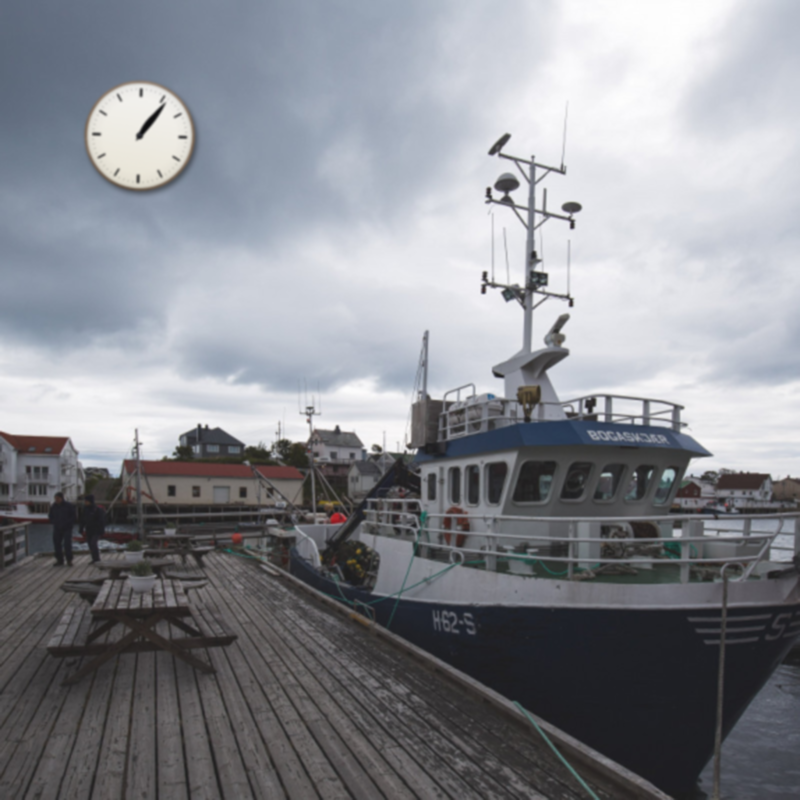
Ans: 1:06
